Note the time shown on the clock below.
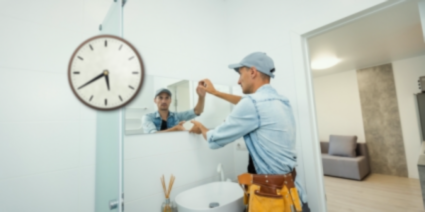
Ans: 5:40
